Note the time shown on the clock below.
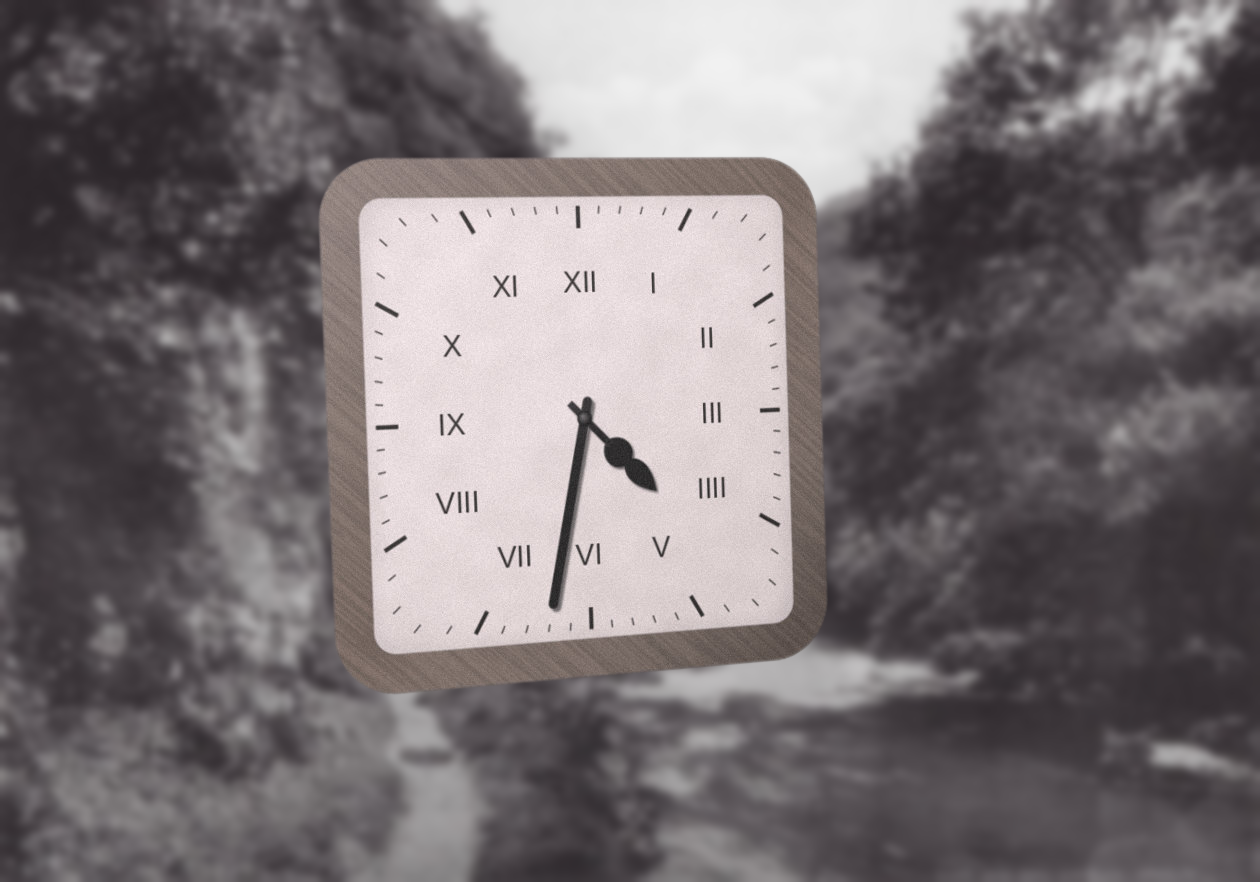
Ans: 4:32
